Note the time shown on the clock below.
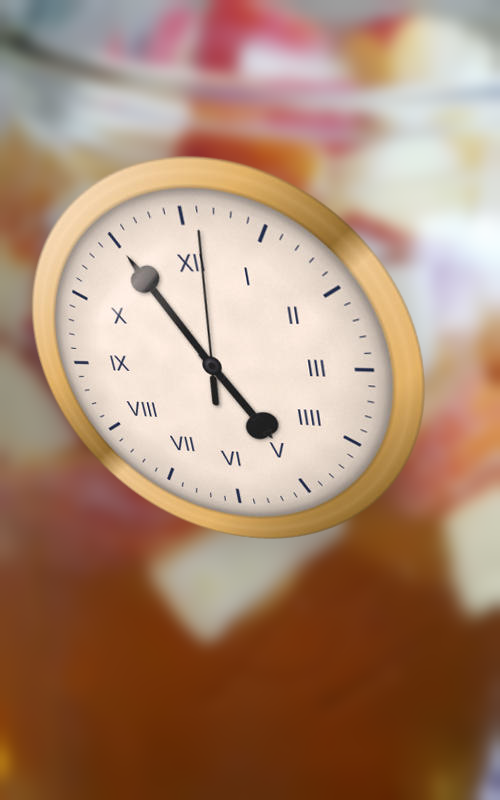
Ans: 4:55:01
